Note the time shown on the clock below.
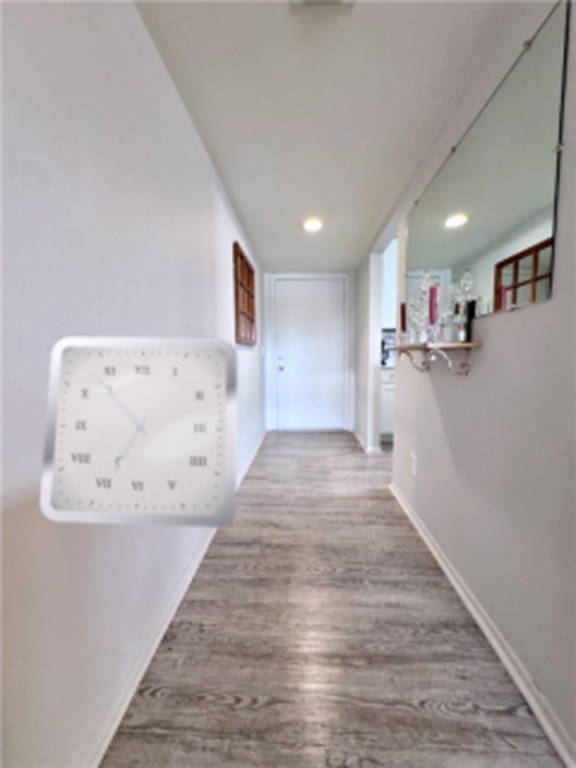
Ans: 6:53
